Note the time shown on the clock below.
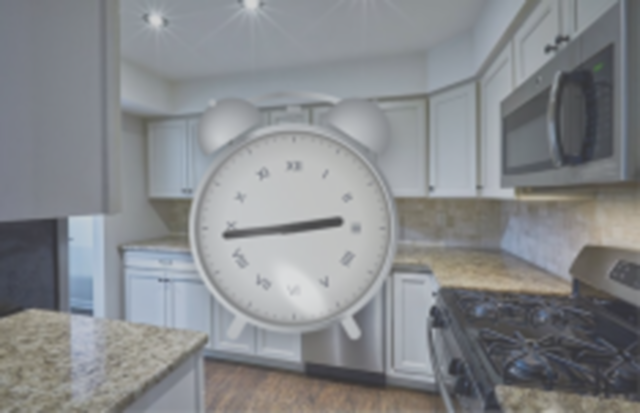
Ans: 2:44
